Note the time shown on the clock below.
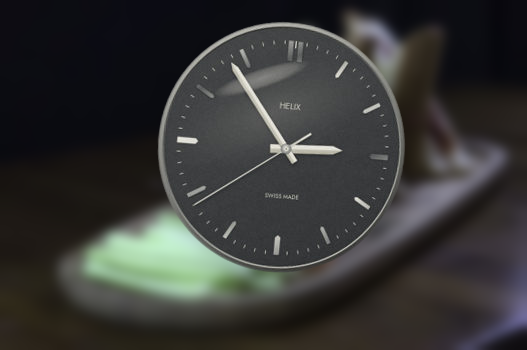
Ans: 2:53:39
